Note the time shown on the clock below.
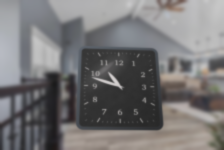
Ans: 10:48
